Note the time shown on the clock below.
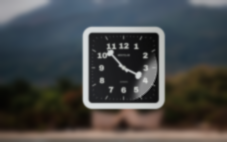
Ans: 3:53
